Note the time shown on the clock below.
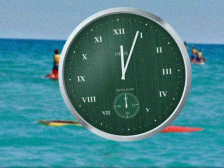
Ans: 12:04
